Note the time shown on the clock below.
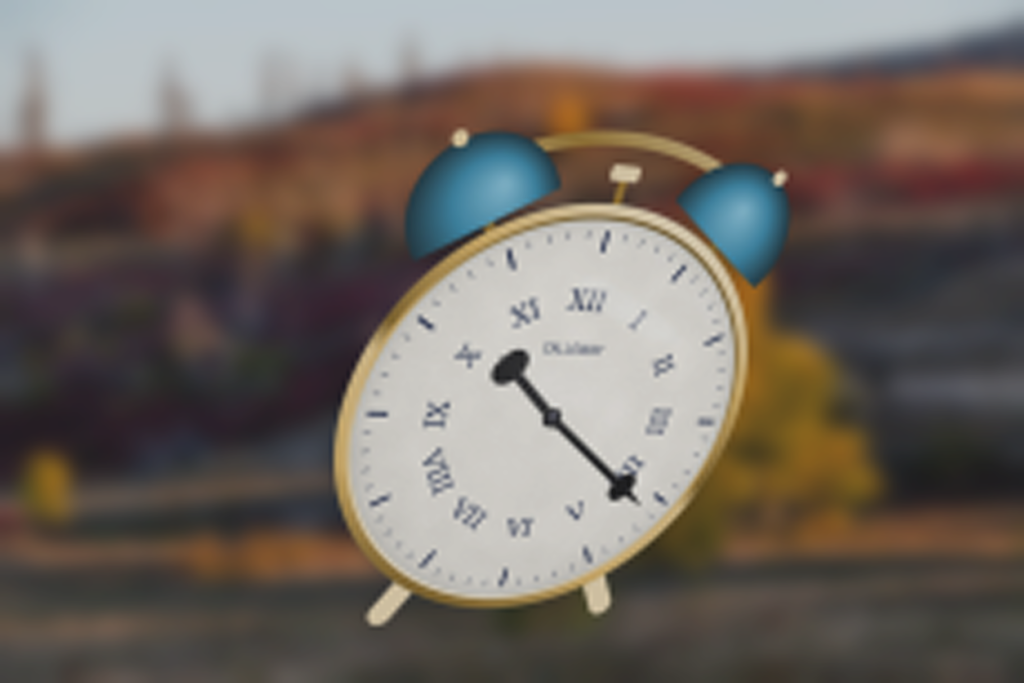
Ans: 10:21
